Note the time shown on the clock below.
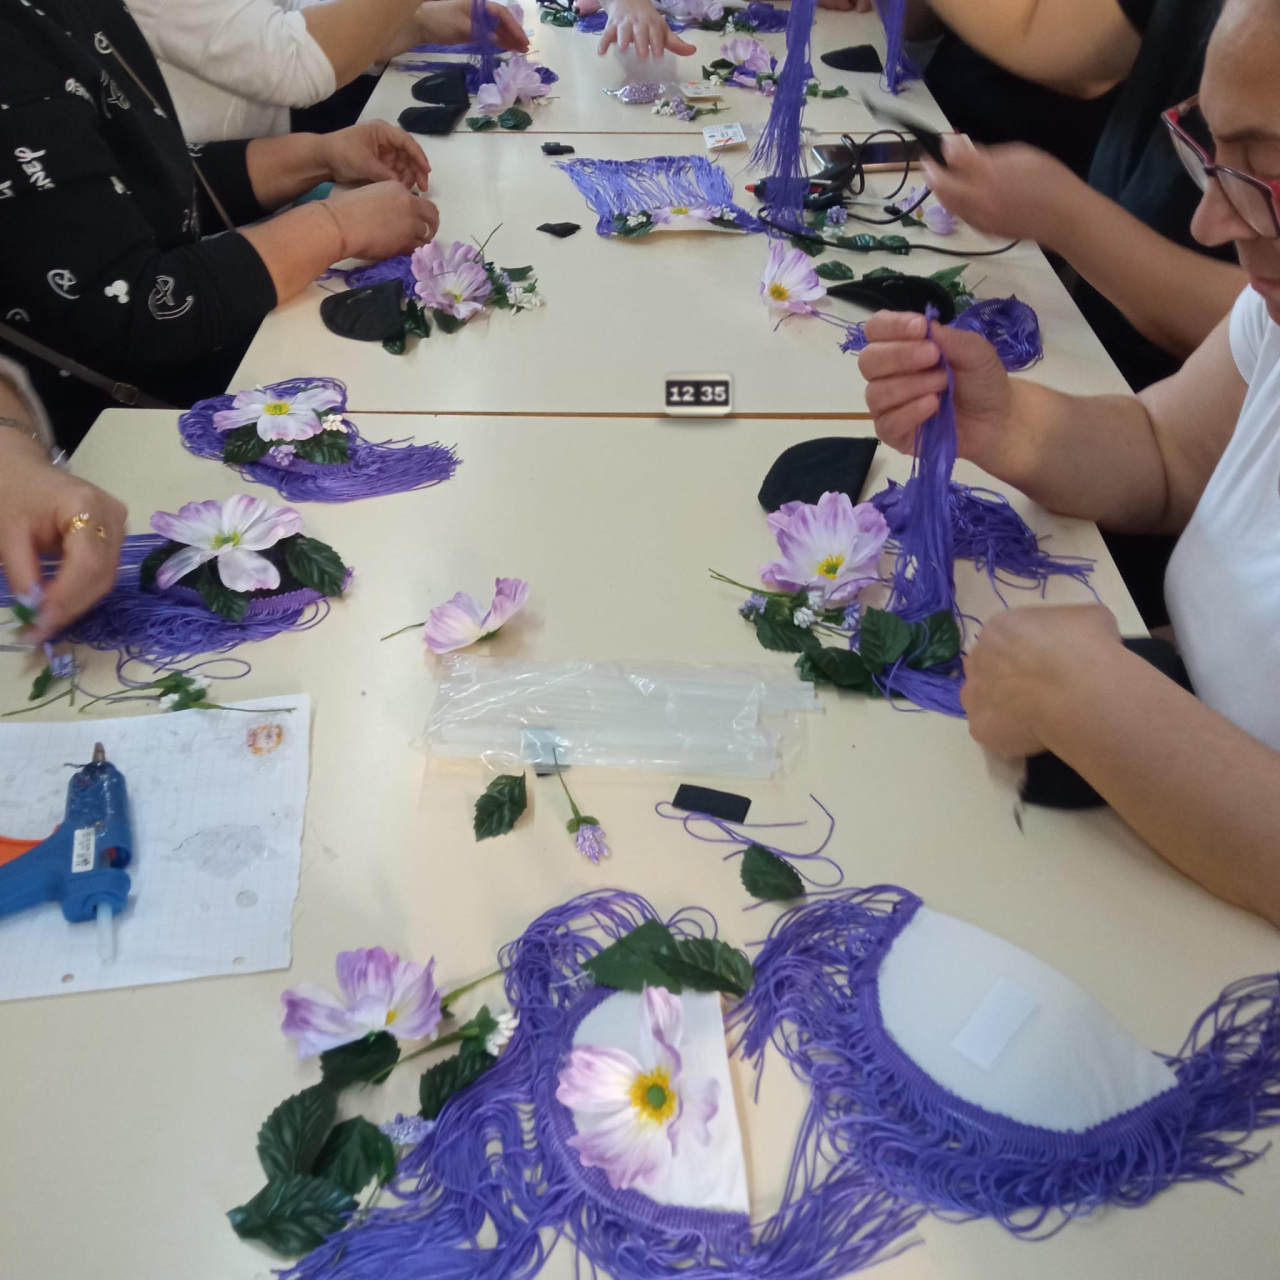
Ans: 12:35
